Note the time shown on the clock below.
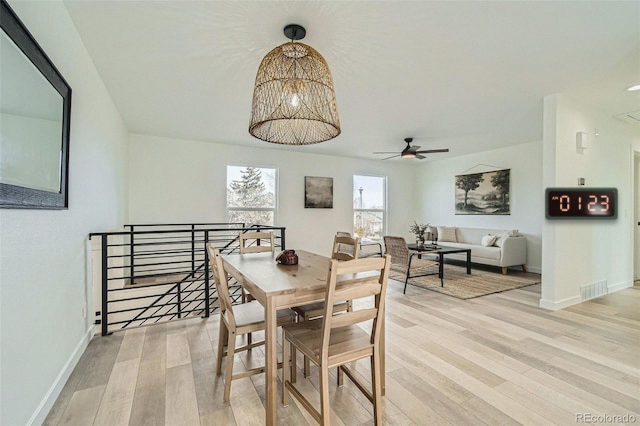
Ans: 1:23
